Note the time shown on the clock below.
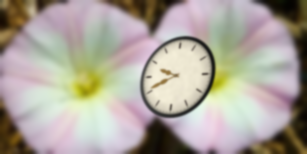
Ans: 9:41
